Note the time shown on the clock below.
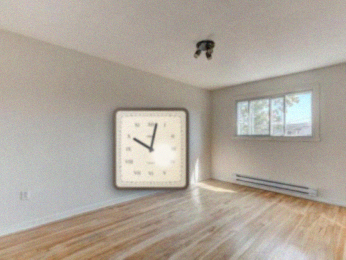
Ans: 10:02
